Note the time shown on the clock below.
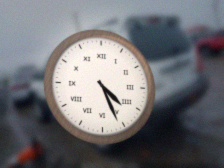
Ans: 4:26
